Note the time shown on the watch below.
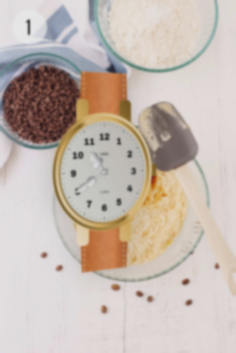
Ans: 10:40
